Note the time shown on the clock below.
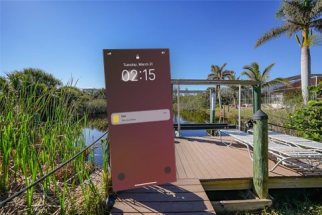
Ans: 2:15
